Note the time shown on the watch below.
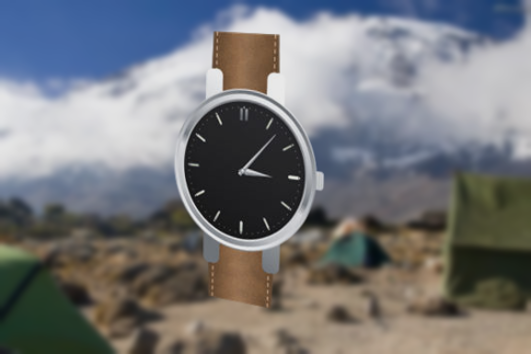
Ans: 3:07
